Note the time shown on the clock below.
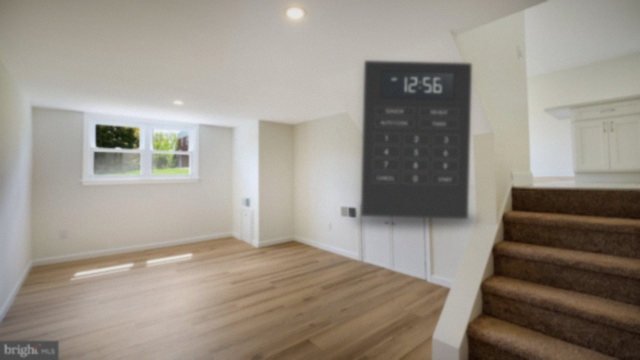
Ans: 12:56
